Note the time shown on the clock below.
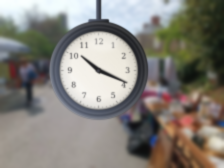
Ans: 10:19
